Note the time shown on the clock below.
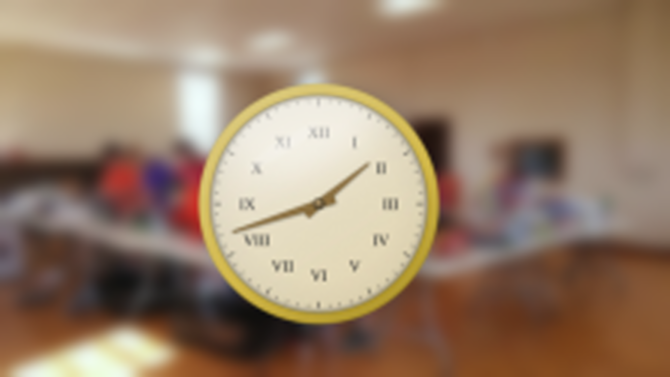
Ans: 1:42
